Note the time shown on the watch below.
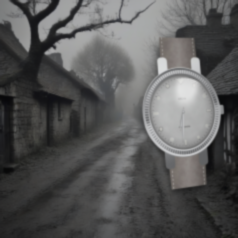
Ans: 6:31
